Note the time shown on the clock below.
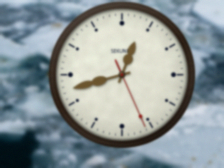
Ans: 12:42:26
